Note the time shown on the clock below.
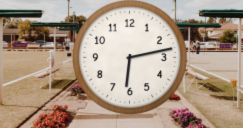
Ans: 6:13
